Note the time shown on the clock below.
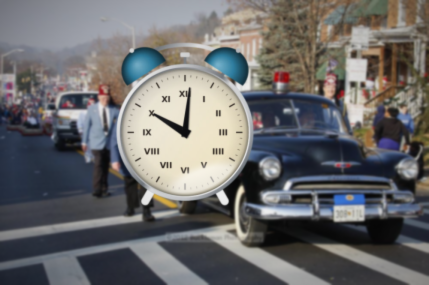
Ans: 10:01
